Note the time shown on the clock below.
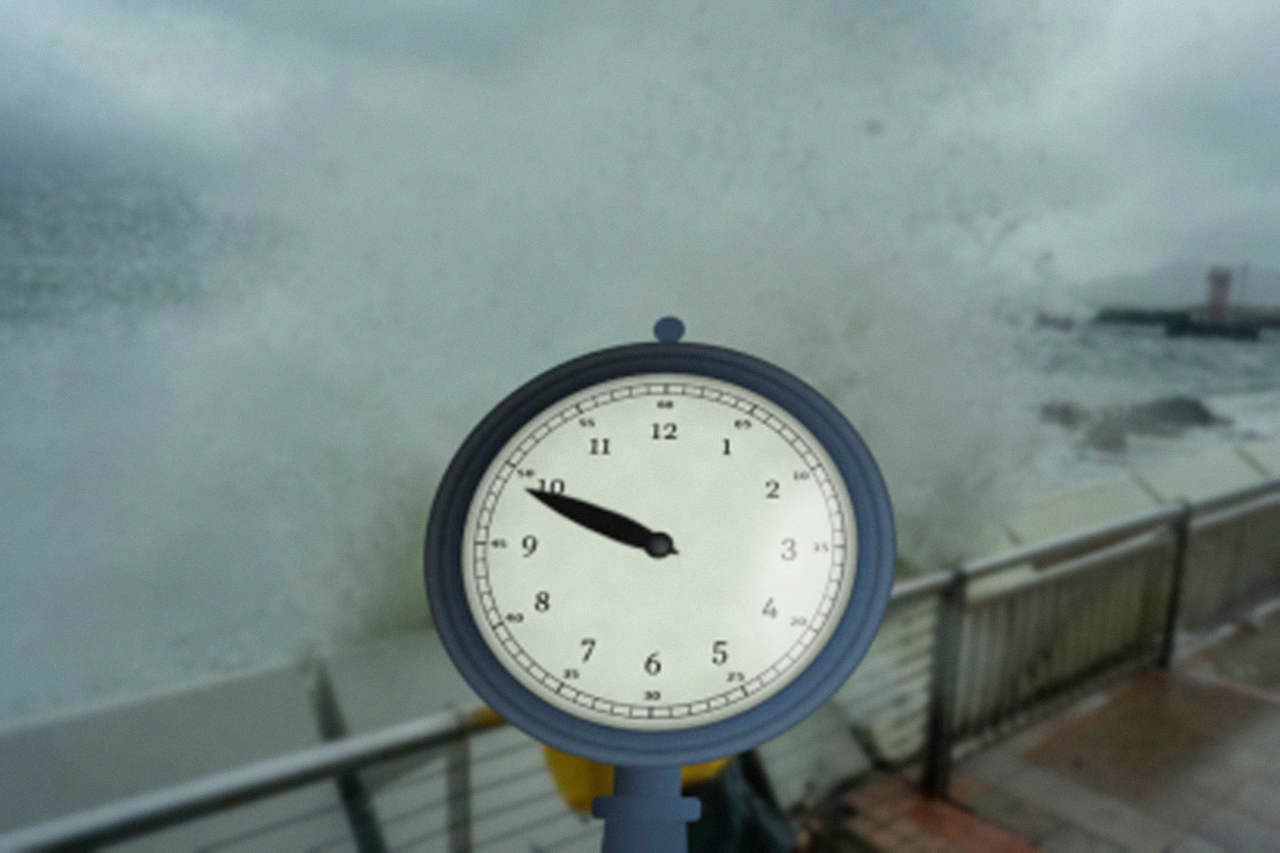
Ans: 9:49
